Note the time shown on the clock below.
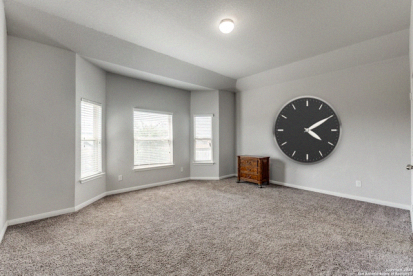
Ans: 4:10
